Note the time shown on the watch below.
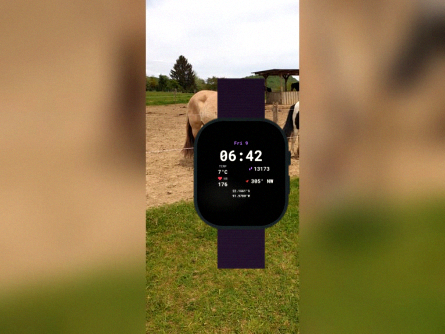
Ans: 6:42
